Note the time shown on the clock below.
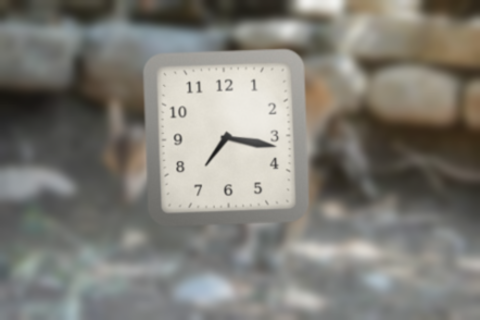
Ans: 7:17
